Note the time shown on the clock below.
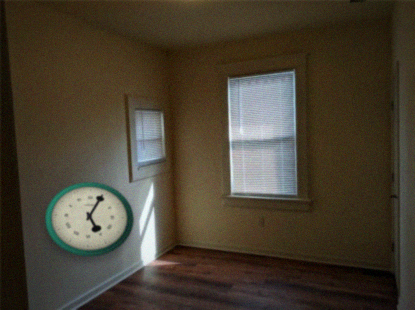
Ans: 5:04
